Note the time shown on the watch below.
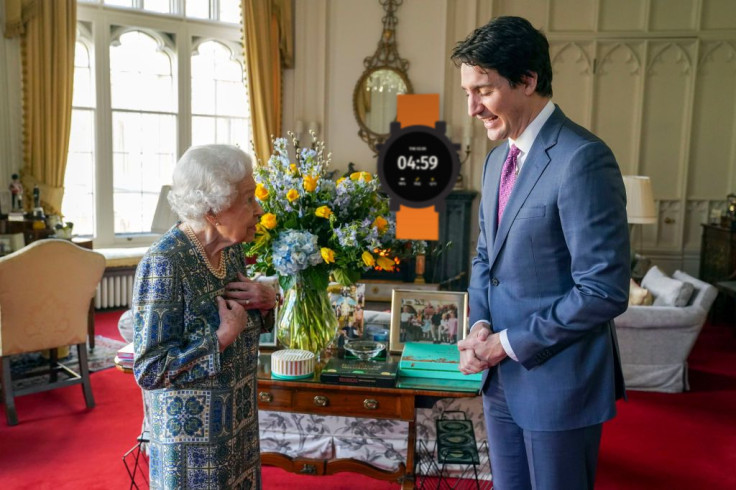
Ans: 4:59
